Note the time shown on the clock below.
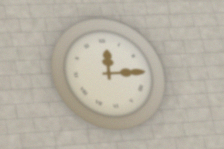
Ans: 12:15
